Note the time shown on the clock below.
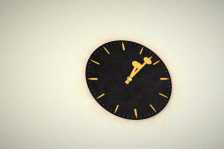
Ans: 1:08
